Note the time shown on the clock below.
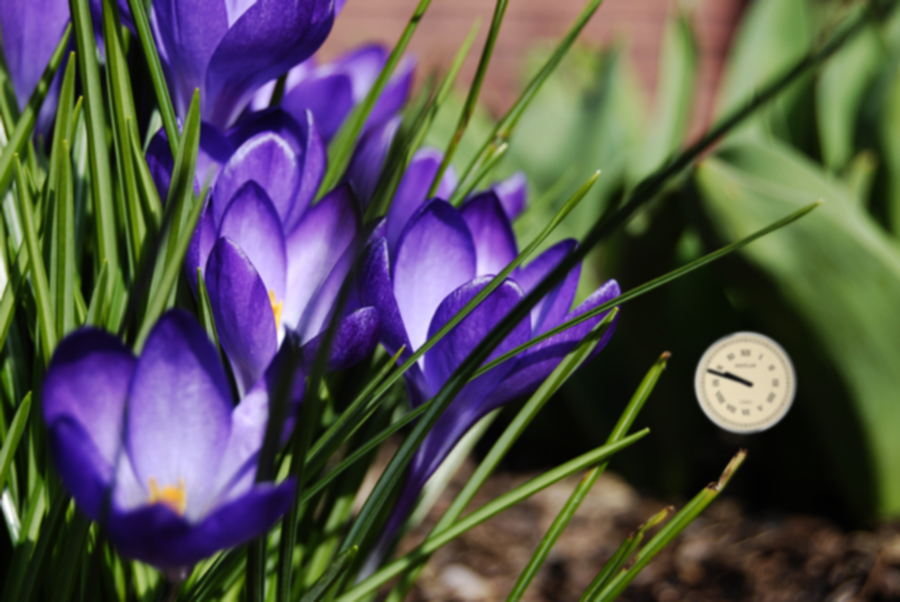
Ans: 9:48
